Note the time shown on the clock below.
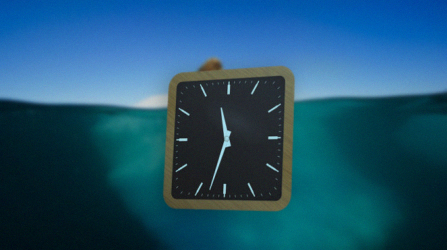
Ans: 11:33
